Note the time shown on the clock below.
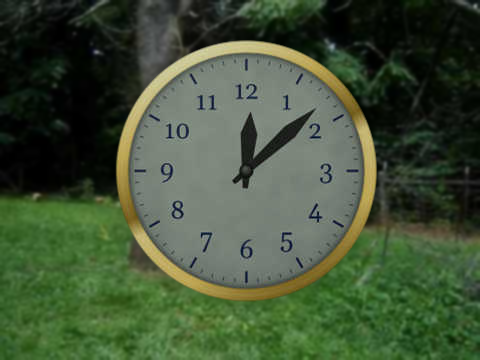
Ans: 12:08
